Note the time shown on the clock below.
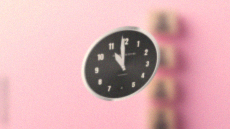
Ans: 10:59
